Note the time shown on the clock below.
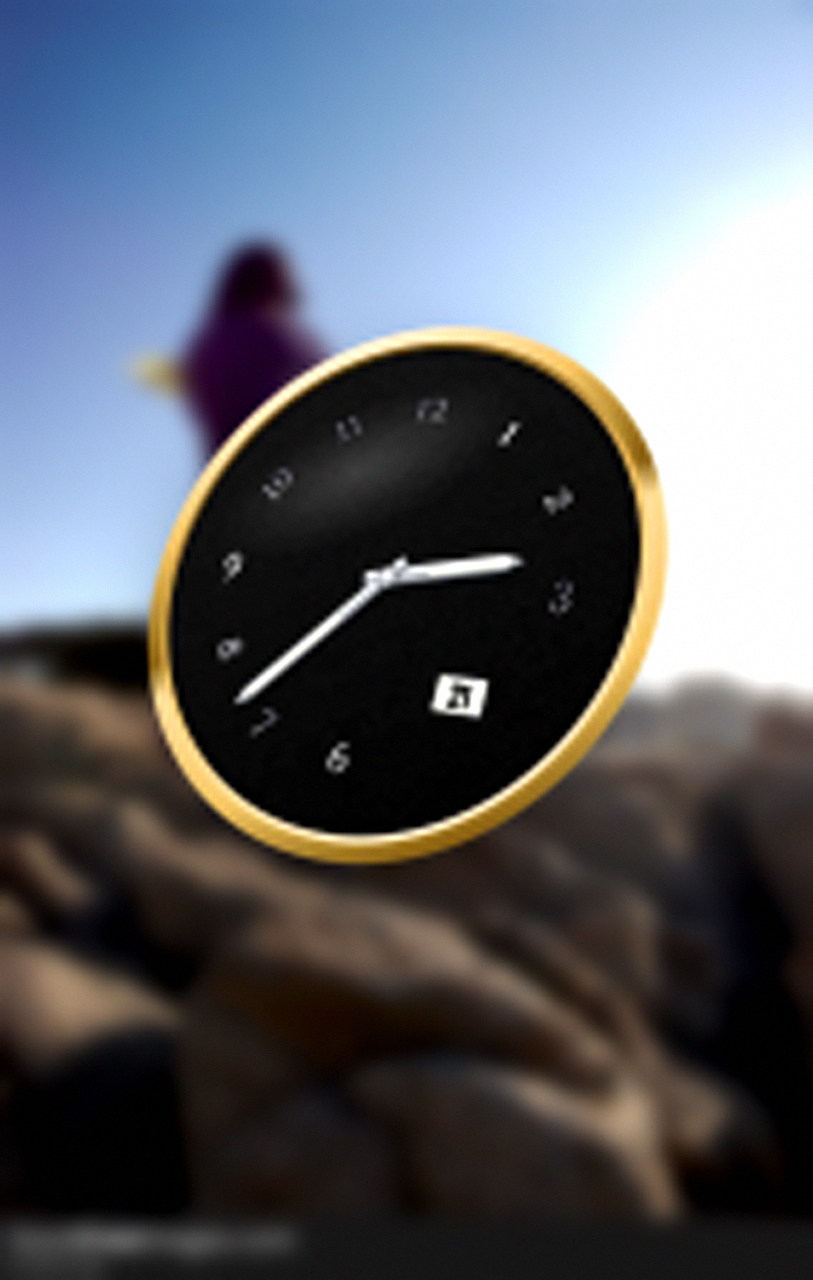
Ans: 2:37
